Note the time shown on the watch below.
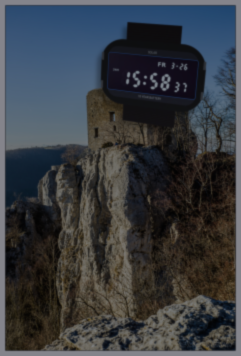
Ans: 15:58:37
